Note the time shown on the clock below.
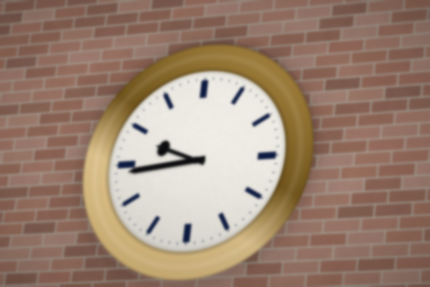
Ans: 9:44
